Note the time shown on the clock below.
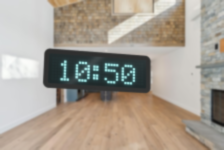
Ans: 10:50
